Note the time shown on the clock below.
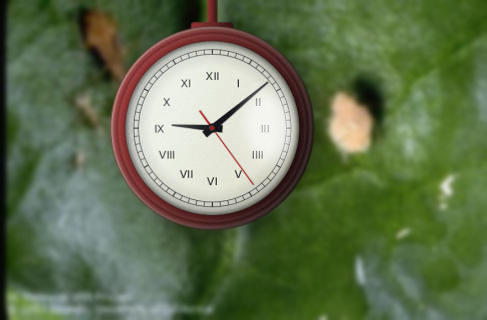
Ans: 9:08:24
